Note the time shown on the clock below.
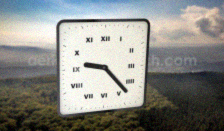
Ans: 9:23
